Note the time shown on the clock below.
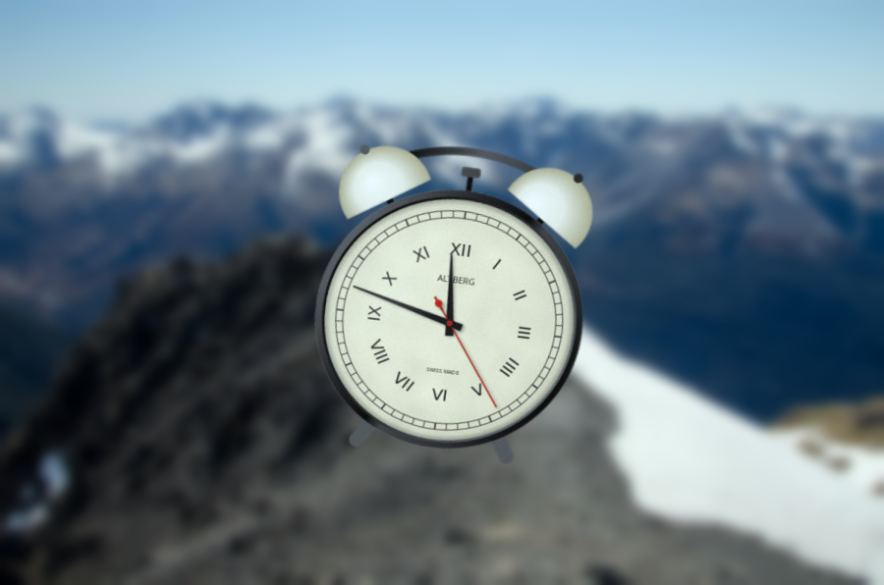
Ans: 11:47:24
